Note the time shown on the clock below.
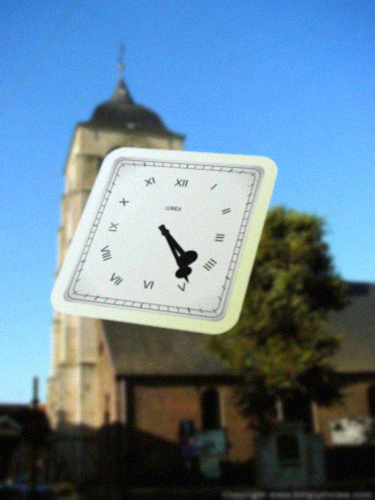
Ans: 4:24
